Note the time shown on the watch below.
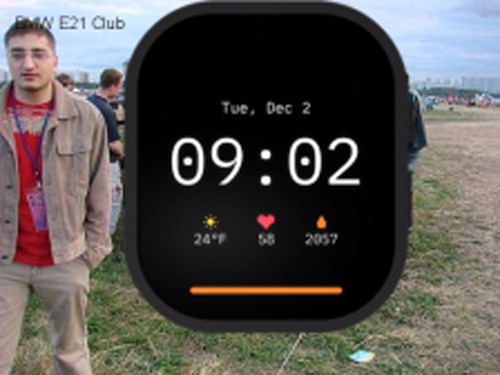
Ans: 9:02
